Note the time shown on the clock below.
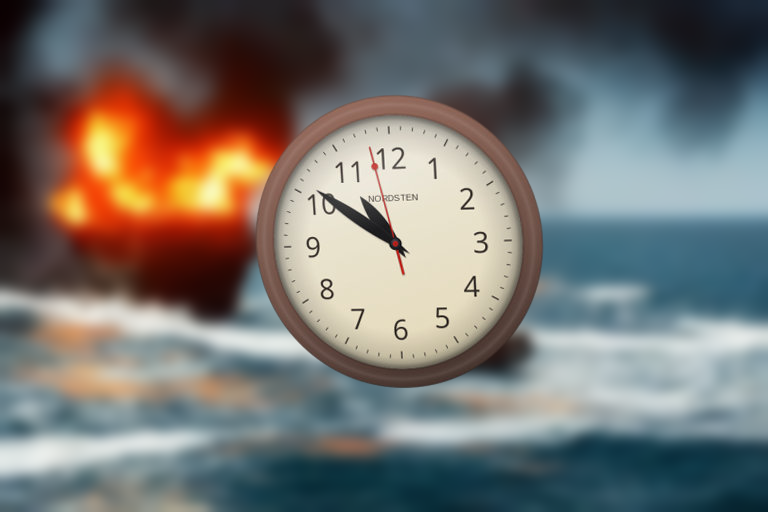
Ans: 10:50:58
